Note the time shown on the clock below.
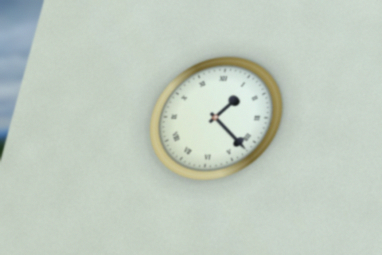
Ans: 1:22
